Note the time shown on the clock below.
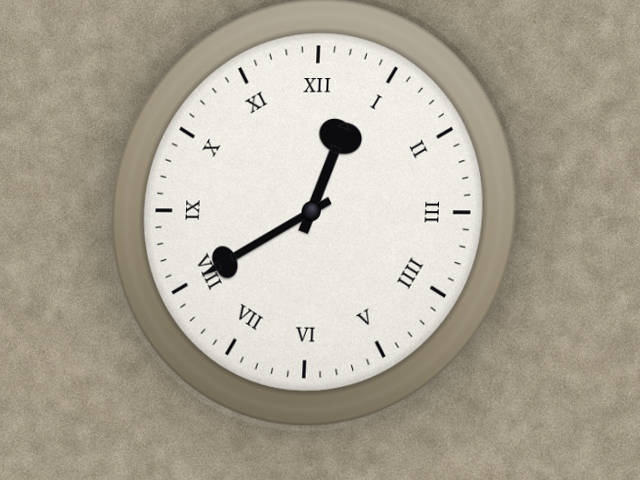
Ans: 12:40
